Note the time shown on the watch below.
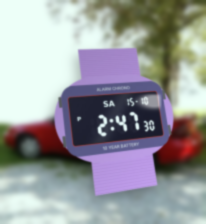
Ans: 2:47:30
